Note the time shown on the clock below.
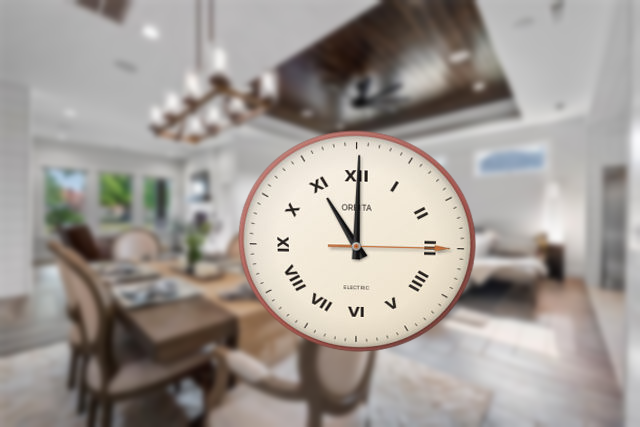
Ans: 11:00:15
